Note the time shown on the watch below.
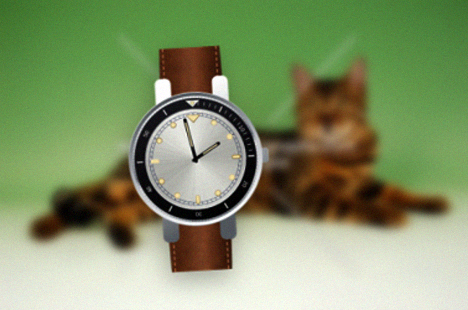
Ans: 1:58
